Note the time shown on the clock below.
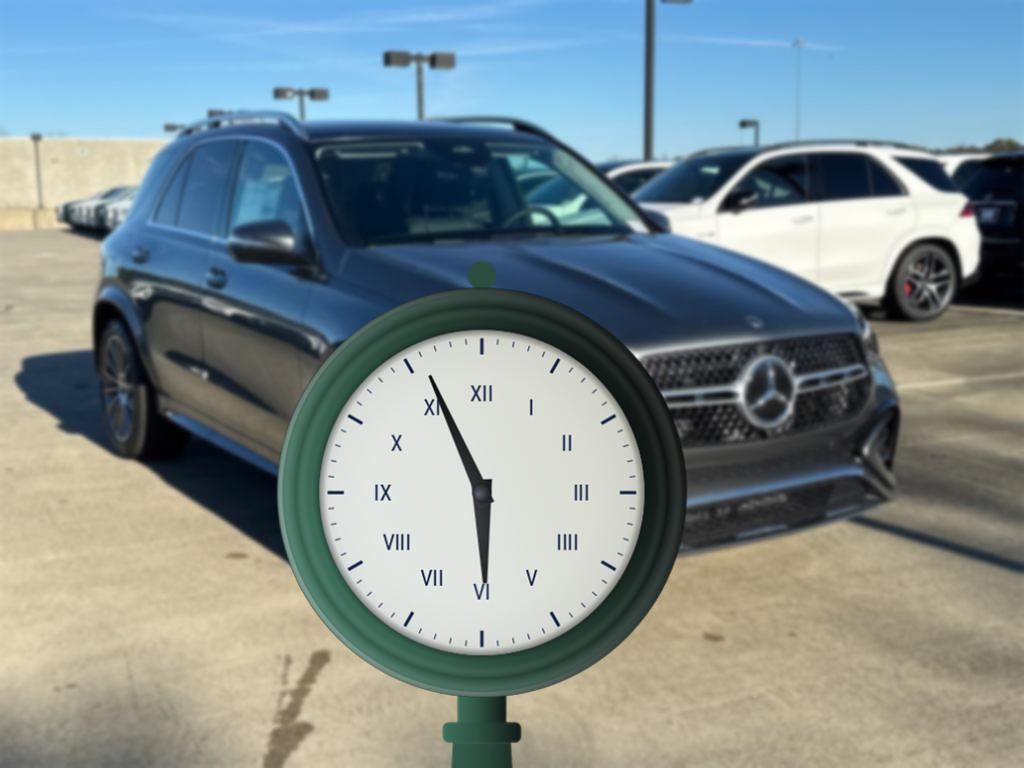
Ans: 5:56
